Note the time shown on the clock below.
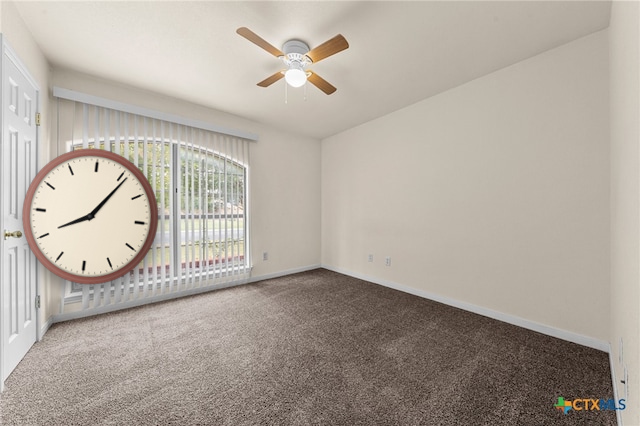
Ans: 8:06
